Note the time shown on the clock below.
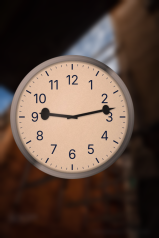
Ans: 9:13
